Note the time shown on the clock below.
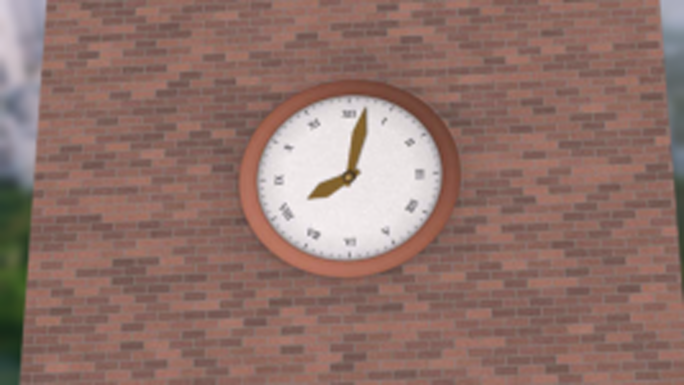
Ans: 8:02
